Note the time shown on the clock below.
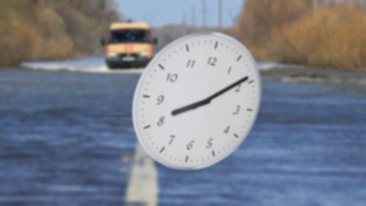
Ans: 8:09
